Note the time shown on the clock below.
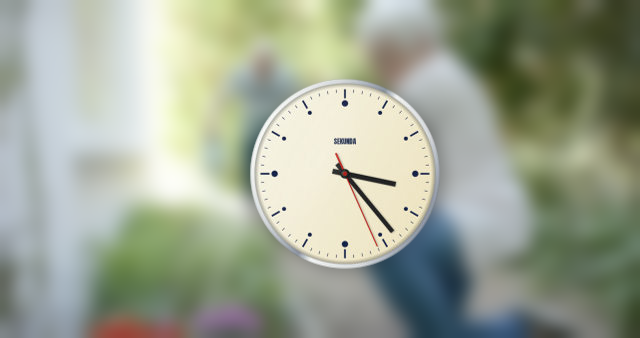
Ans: 3:23:26
